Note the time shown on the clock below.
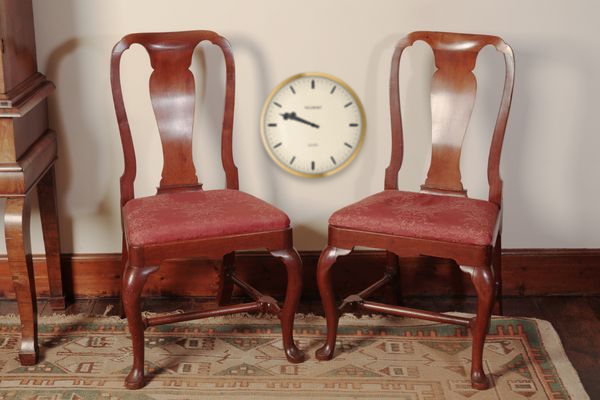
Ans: 9:48
